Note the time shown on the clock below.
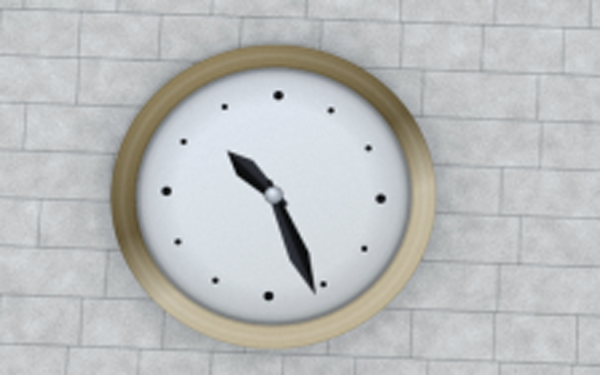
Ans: 10:26
